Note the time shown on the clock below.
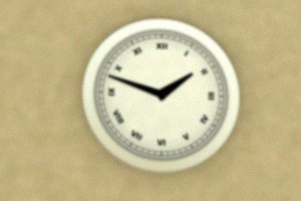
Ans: 1:48
